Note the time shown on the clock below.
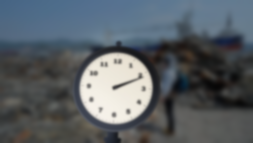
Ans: 2:11
